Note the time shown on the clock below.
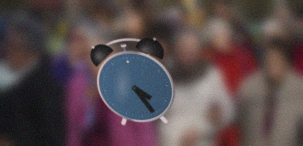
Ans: 4:26
